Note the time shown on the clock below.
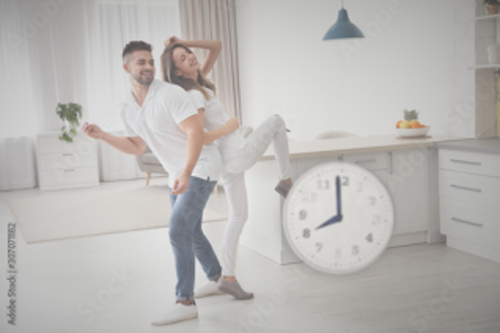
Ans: 7:59
